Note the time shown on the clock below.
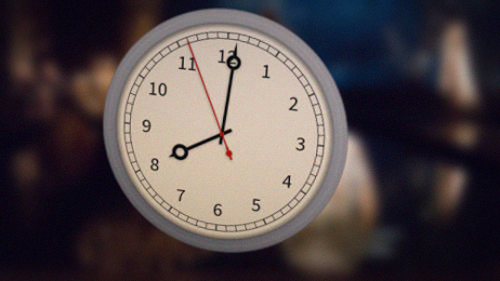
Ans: 8:00:56
